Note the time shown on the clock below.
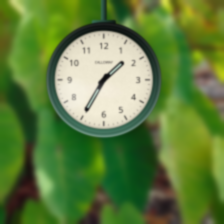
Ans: 1:35
